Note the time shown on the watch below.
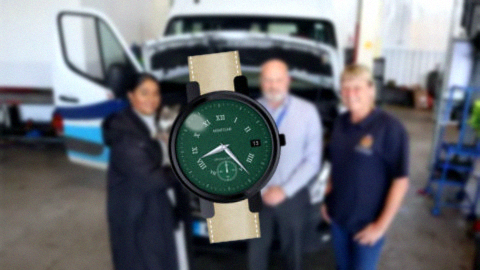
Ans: 8:24
